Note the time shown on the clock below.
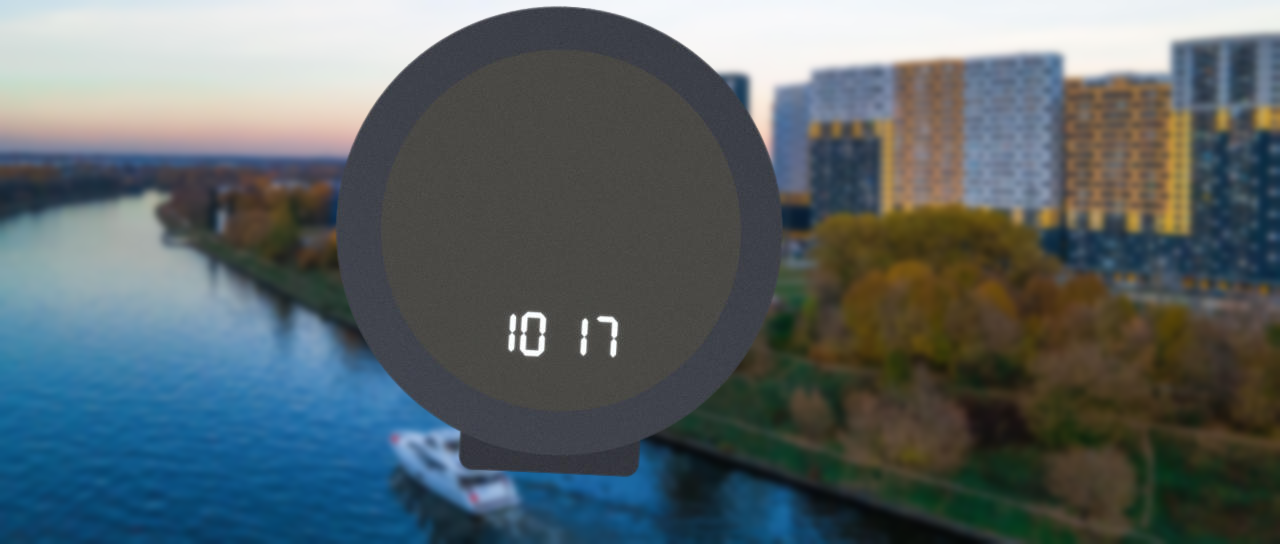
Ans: 10:17
